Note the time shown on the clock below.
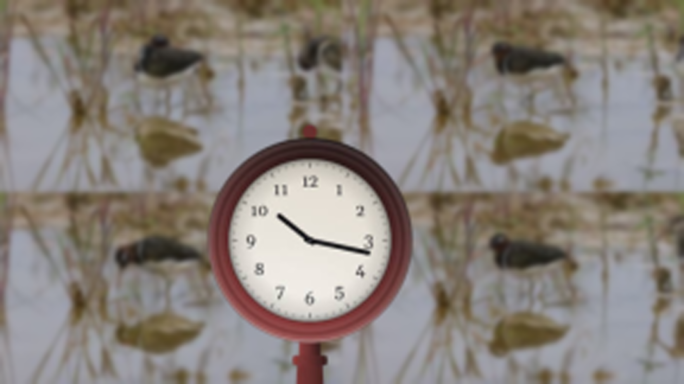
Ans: 10:17
